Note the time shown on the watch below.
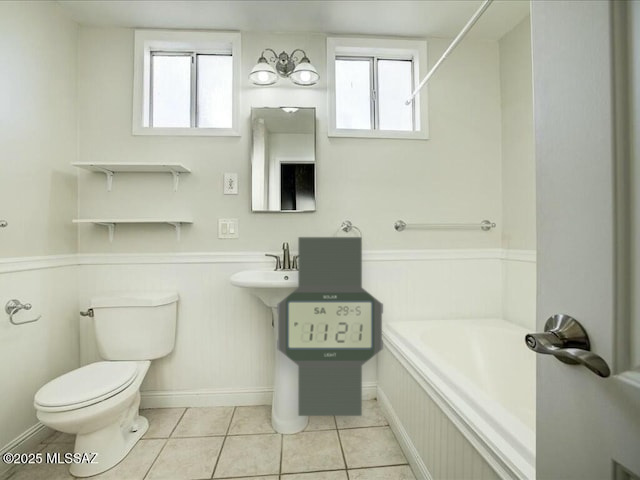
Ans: 11:21
